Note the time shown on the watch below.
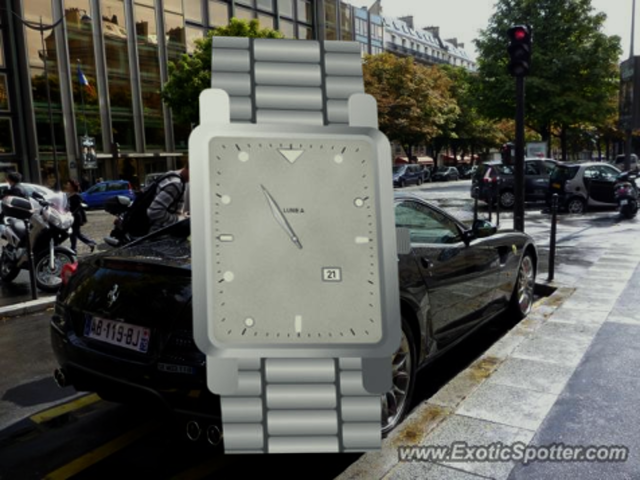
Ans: 10:55
